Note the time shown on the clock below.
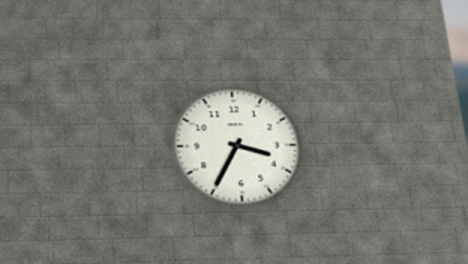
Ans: 3:35
